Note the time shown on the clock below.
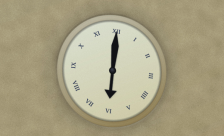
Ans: 6:00
